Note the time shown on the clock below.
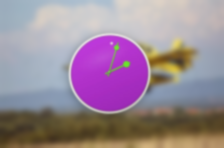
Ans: 2:02
